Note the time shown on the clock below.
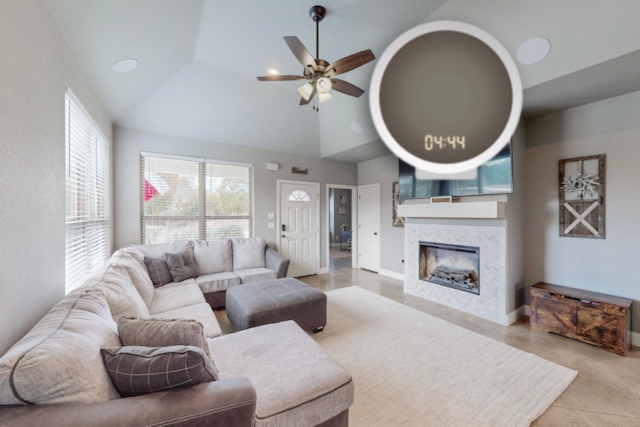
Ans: 4:44
